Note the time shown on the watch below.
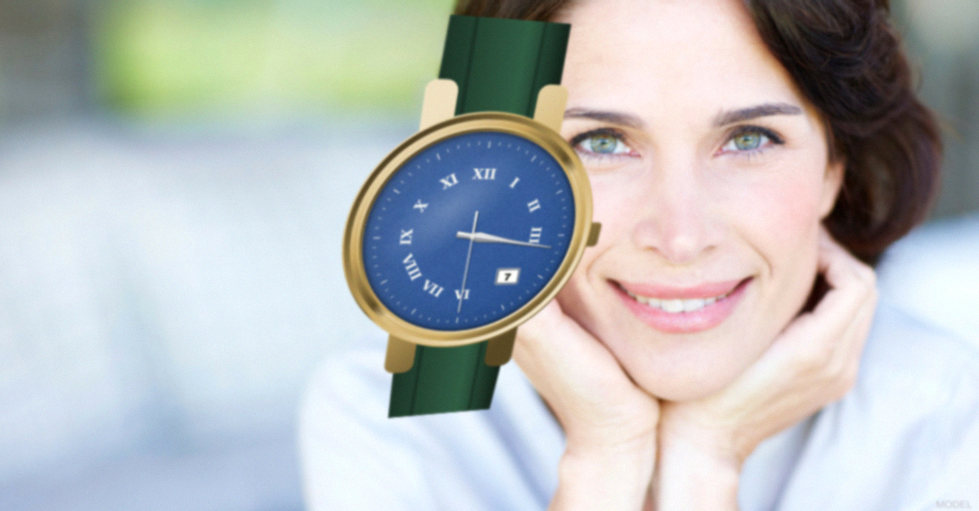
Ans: 3:16:30
